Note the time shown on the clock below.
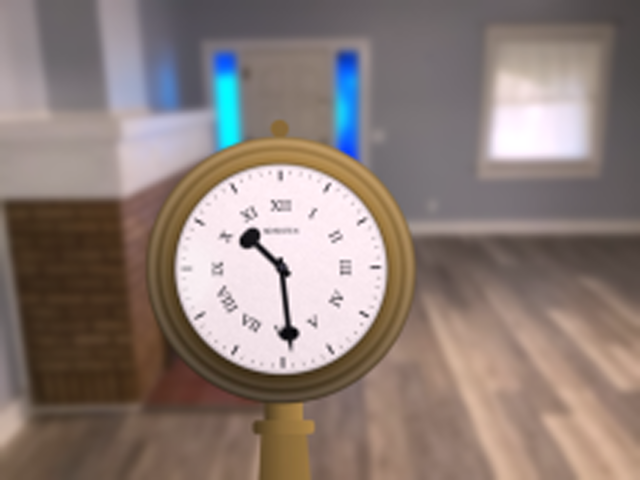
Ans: 10:29
